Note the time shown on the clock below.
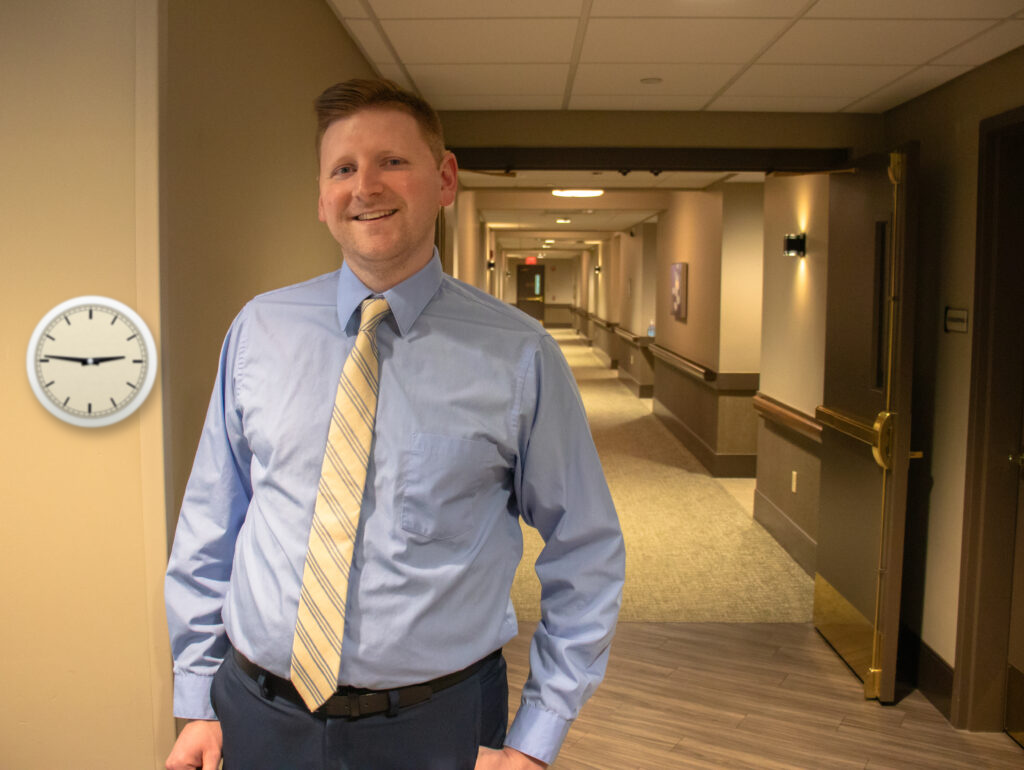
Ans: 2:46
